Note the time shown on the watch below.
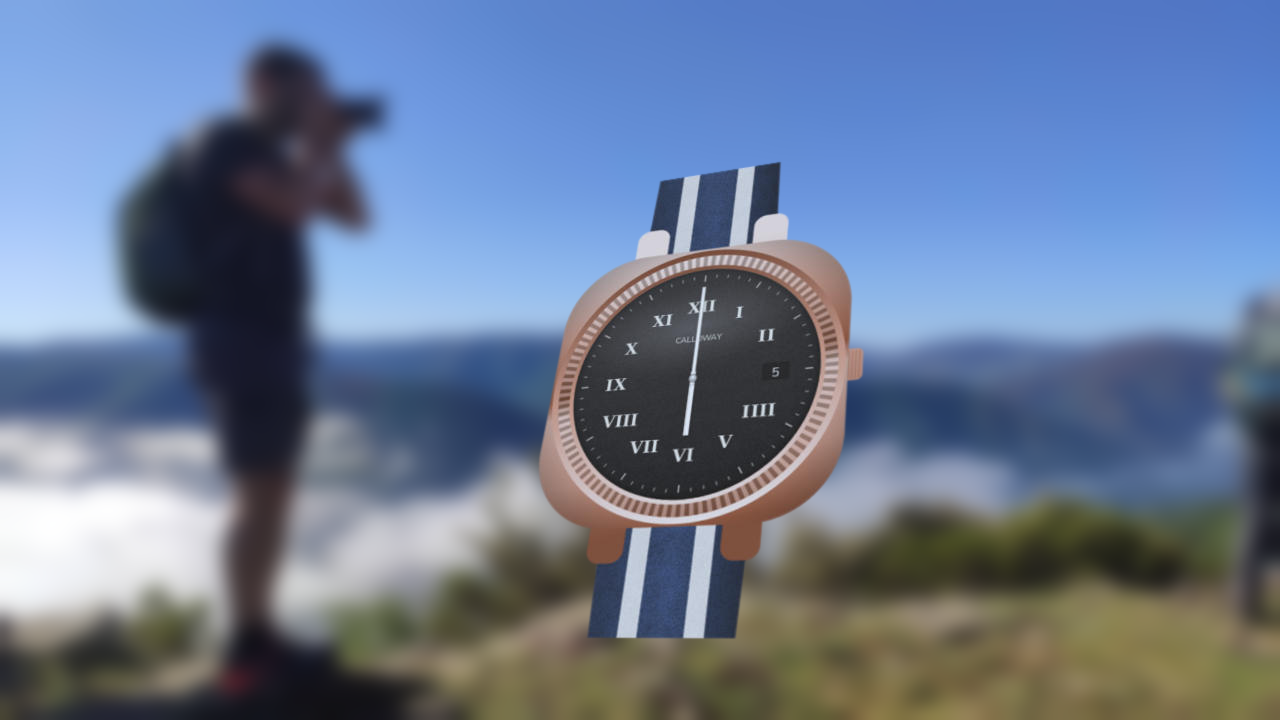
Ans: 6:00
